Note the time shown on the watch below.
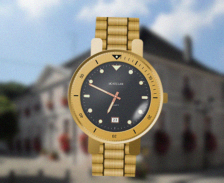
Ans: 6:49
